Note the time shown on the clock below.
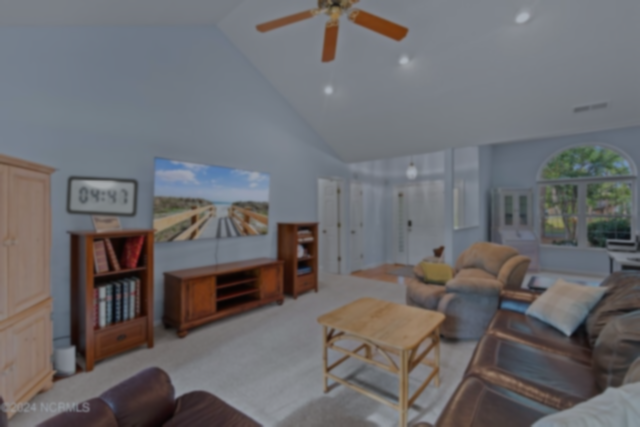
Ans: 4:47
